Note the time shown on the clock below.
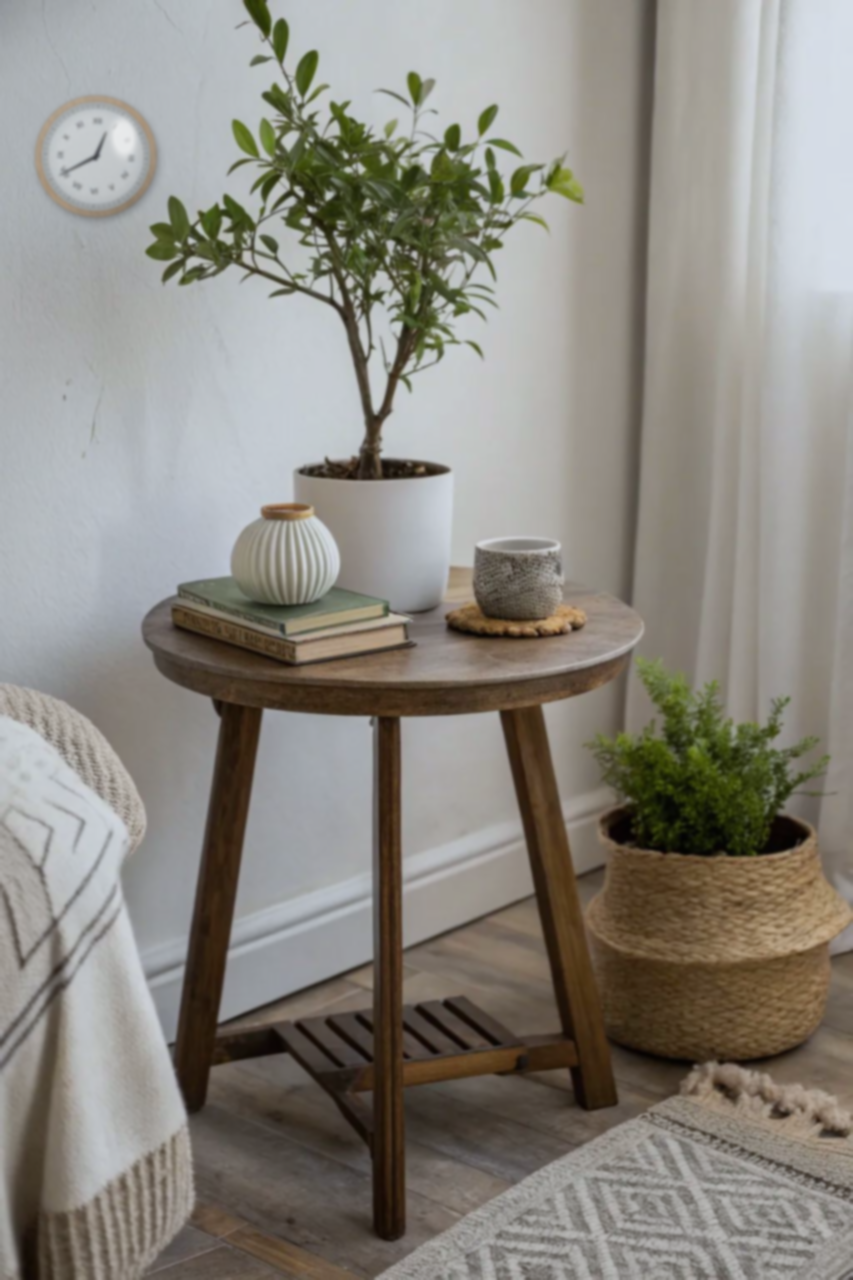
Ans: 12:40
